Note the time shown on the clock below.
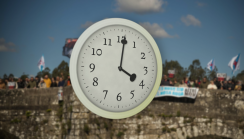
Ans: 4:01
